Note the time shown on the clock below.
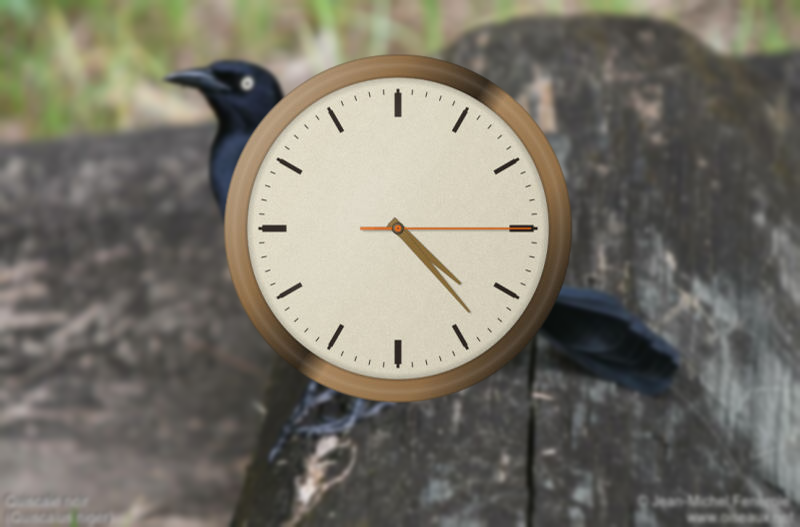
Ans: 4:23:15
